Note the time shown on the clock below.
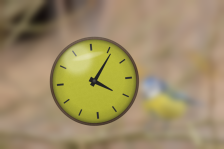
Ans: 4:06
